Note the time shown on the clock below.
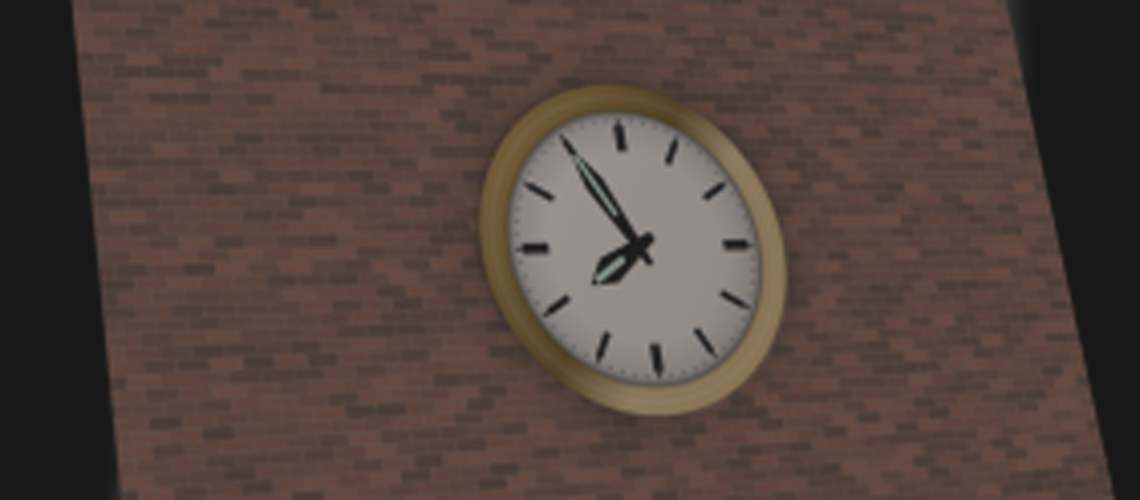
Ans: 7:55
